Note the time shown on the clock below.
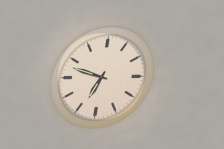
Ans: 6:48
